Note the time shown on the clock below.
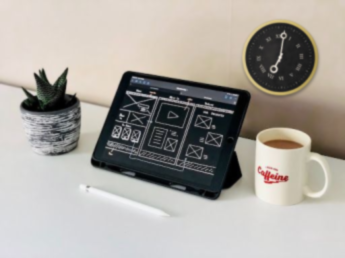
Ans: 7:02
